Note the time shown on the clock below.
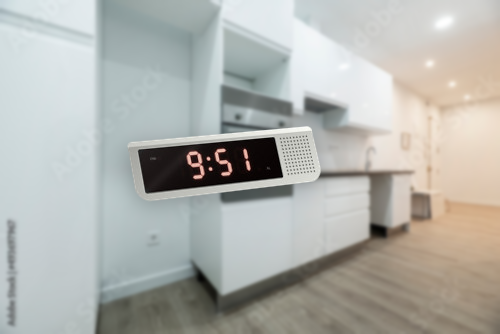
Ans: 9:51
